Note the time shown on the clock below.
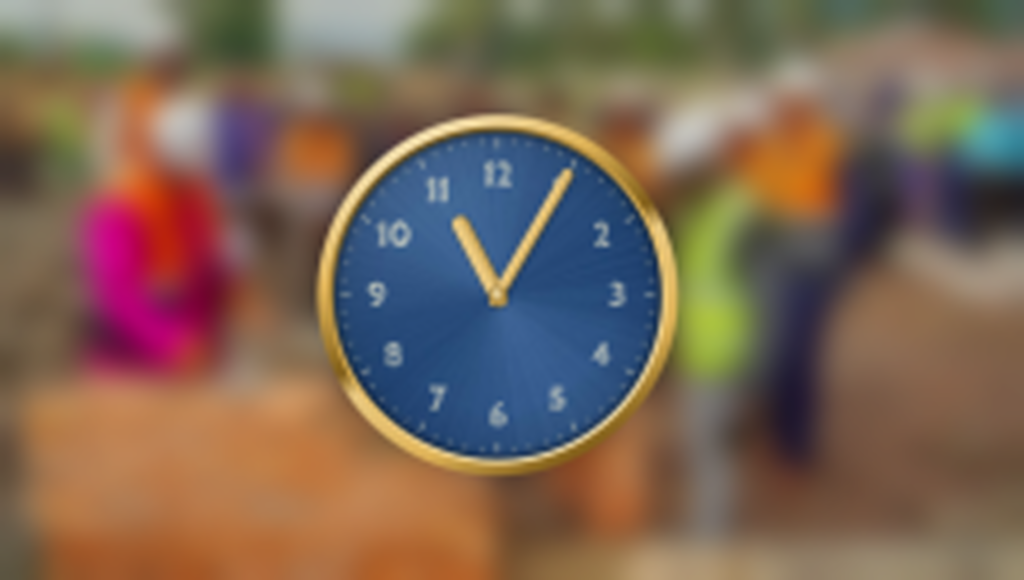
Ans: 11:05
